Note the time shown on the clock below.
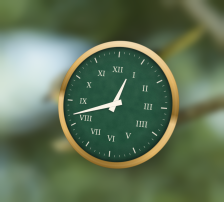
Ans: 12:42
